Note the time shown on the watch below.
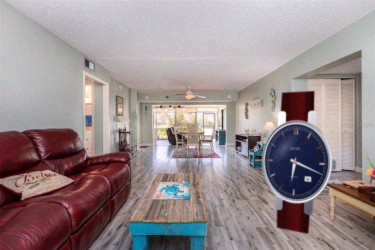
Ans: 6:18
